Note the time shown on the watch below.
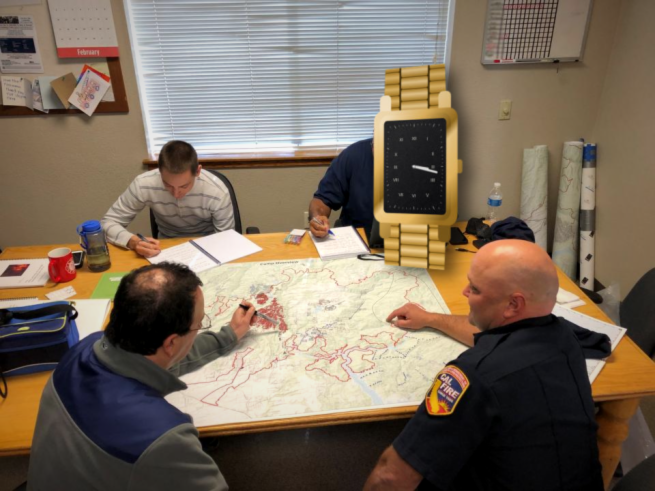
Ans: 3:17
